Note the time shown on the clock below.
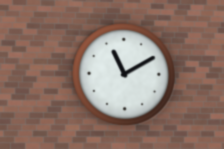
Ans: 11:10
